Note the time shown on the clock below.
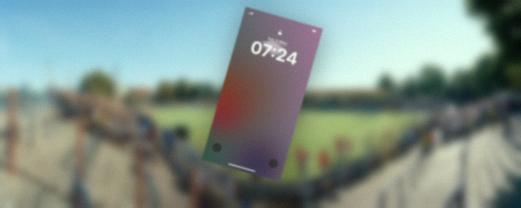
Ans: 7:24
